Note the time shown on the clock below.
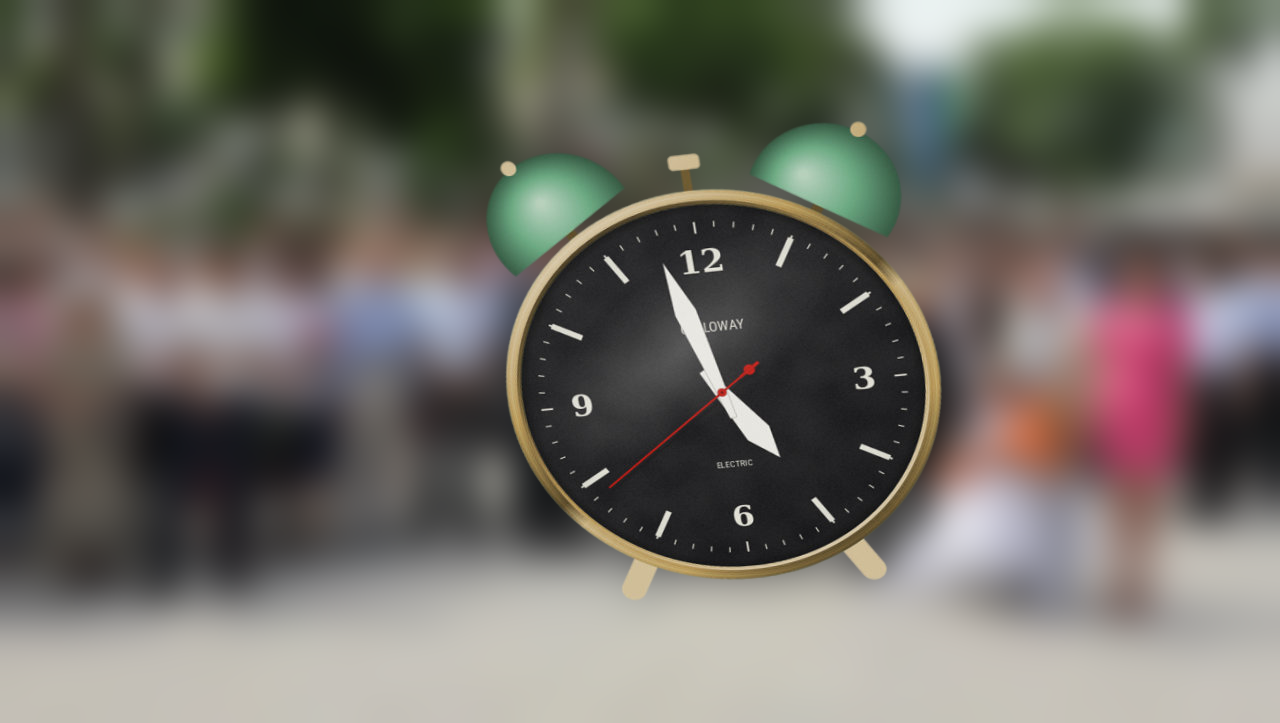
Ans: 4:57:39
